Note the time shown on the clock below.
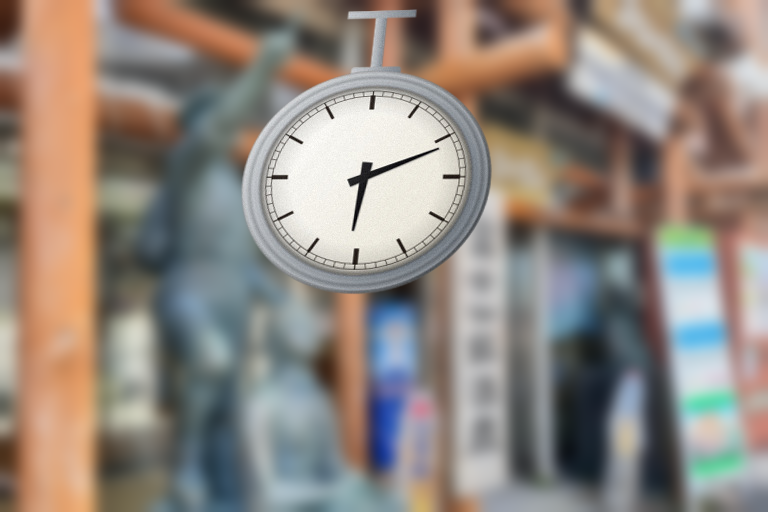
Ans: 6:11
